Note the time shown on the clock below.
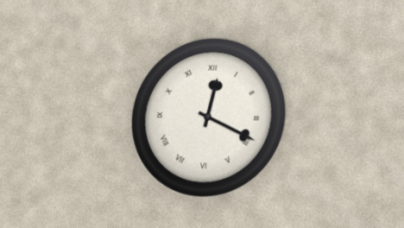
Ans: 12:19
